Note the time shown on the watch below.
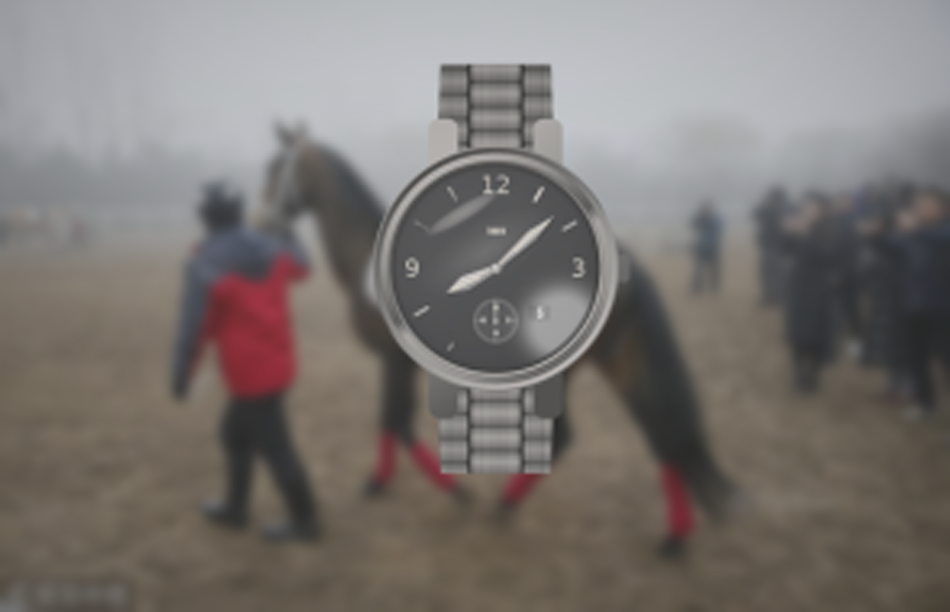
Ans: 8:08
